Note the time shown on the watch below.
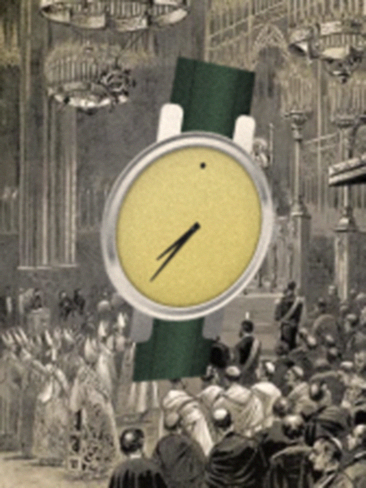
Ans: 7:36
